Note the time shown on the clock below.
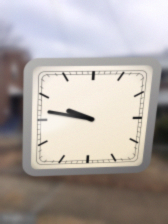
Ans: 9:47
